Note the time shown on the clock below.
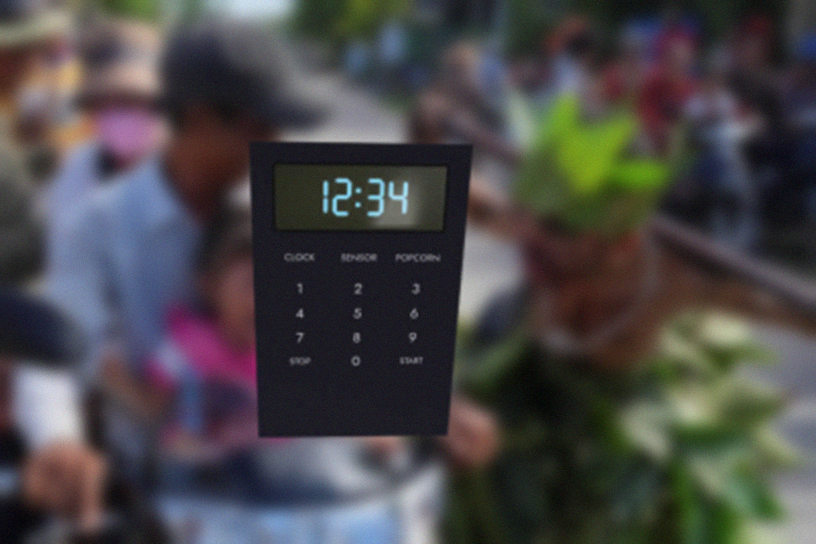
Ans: 12:34
